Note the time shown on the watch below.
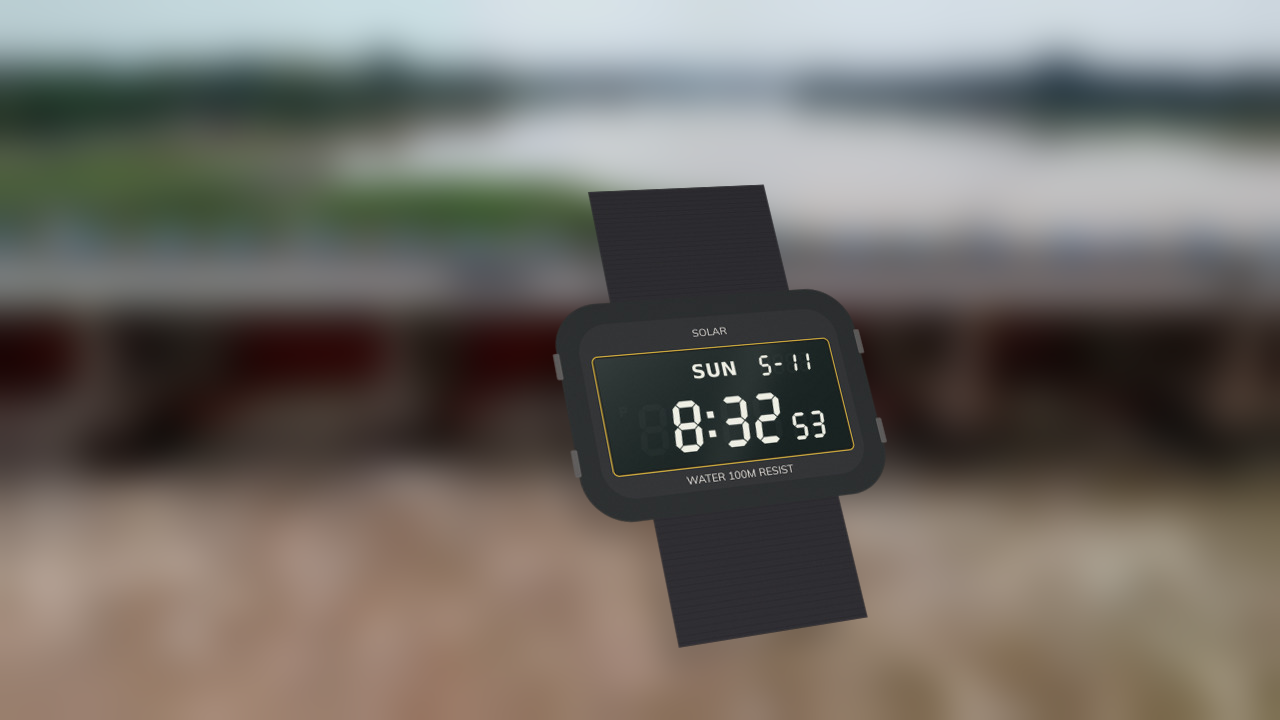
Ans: 8:32:53
